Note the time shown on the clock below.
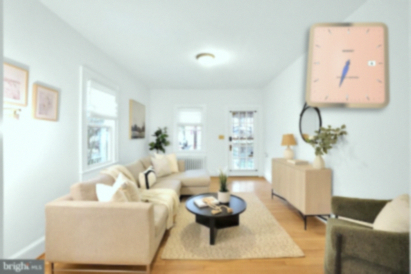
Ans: 6:33
